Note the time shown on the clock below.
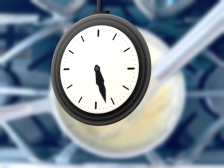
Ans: 5:27
